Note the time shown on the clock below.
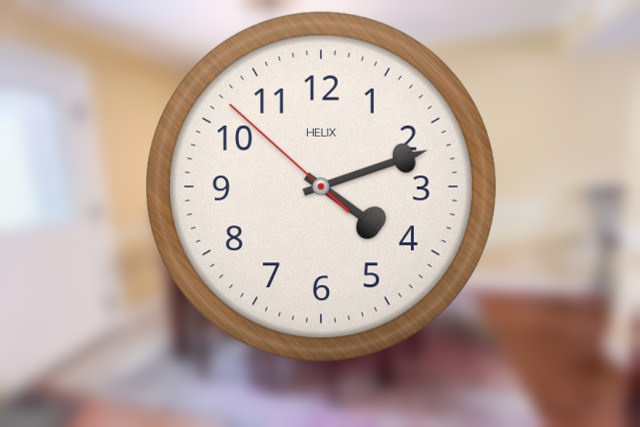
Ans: 4:11:52
